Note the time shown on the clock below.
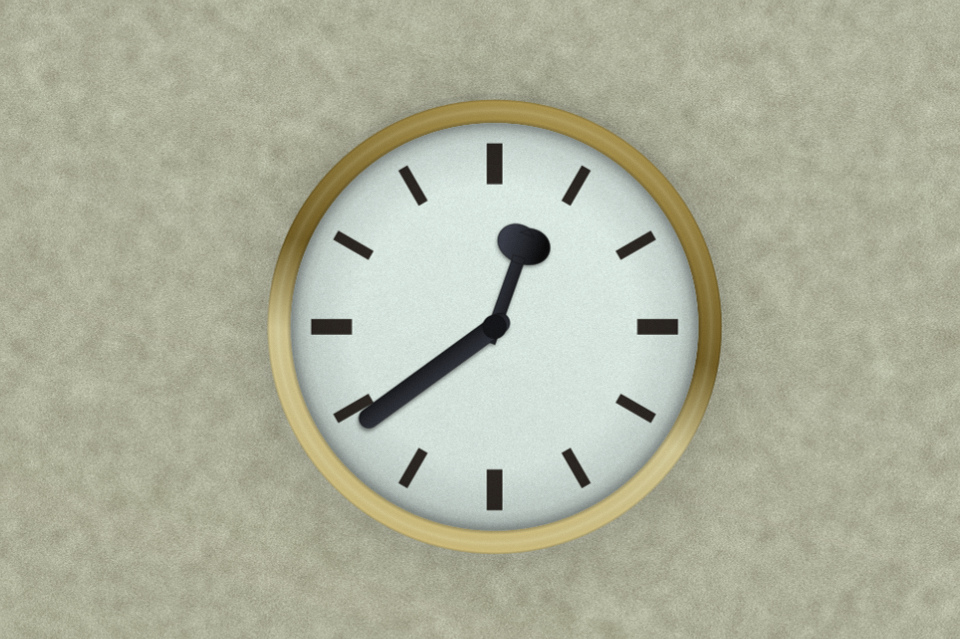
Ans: 12:39
